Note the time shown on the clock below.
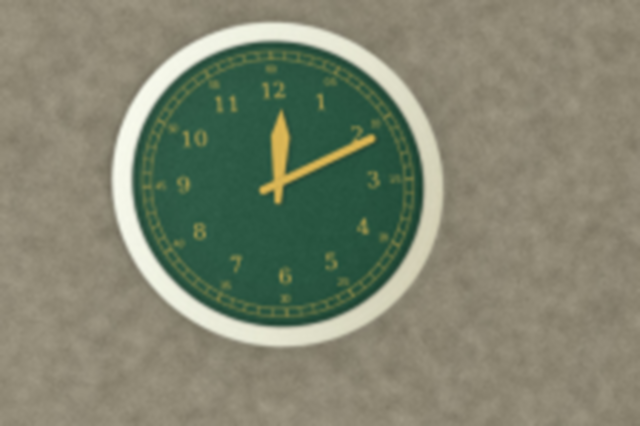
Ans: 12:11
